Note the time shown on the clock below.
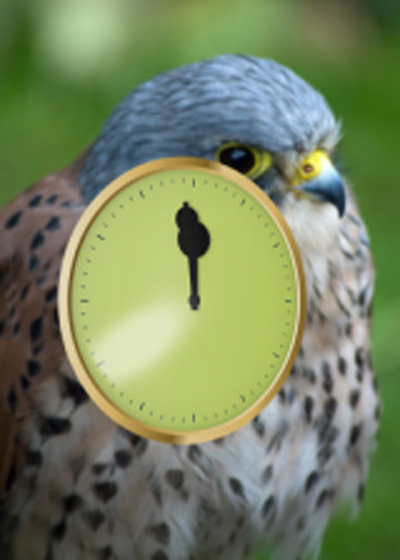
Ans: 11:59
